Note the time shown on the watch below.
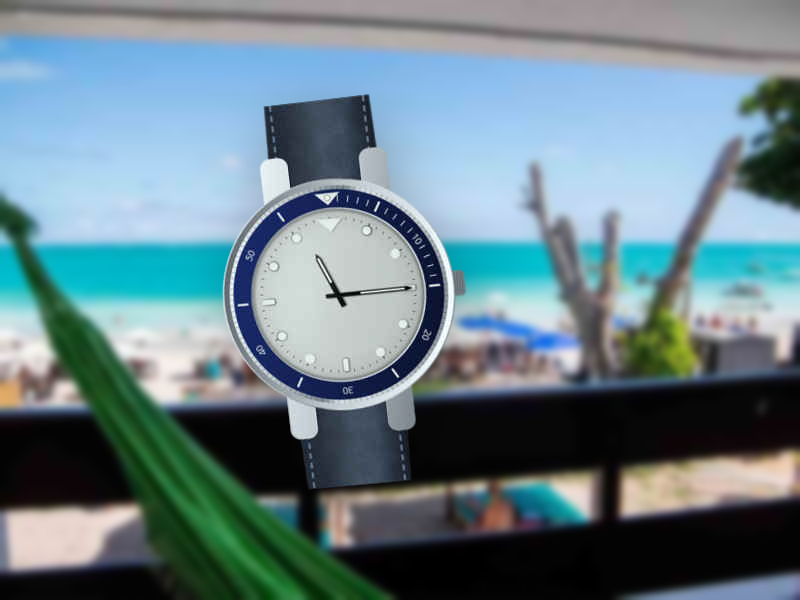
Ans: 11:15
